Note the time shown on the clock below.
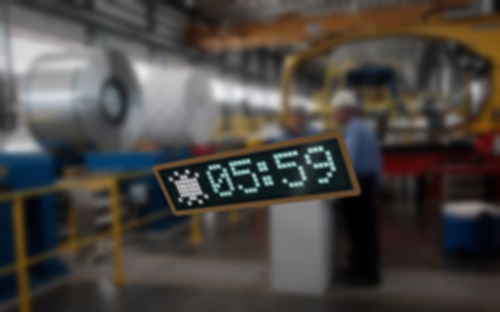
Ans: 5:59
